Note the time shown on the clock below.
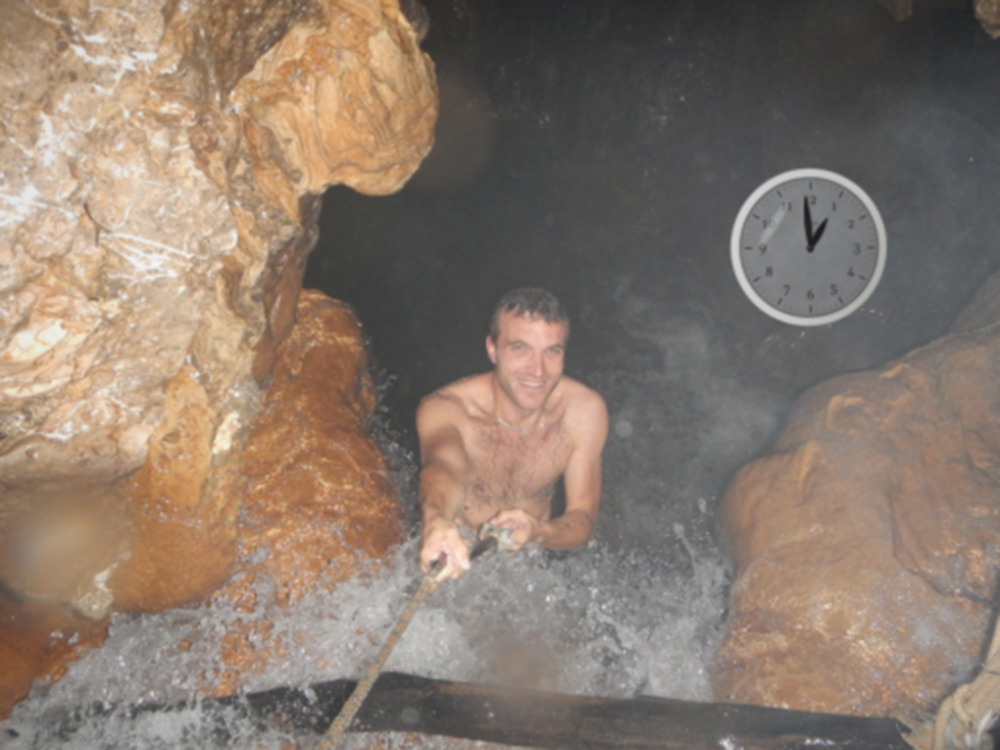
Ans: 12:59
